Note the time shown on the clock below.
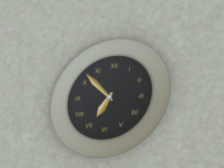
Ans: 6:52
